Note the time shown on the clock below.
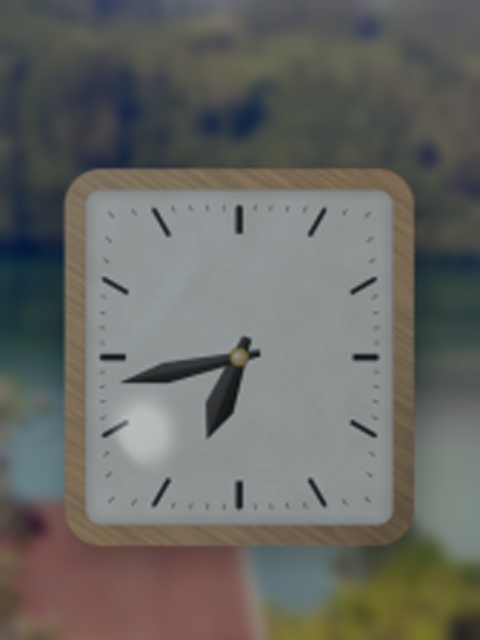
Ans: 6:43
